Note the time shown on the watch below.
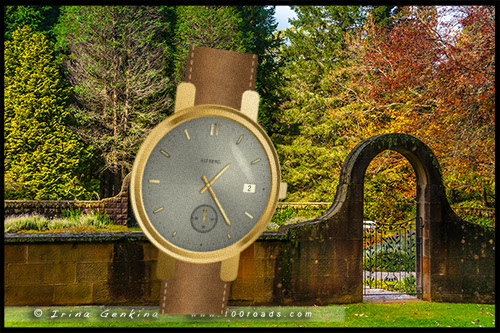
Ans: 1:24
